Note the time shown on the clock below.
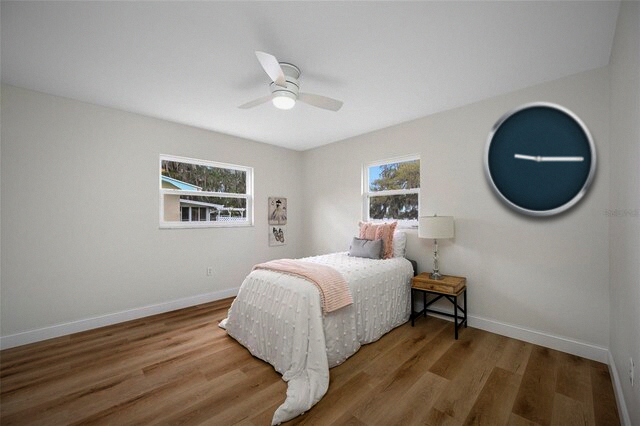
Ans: 9:15
